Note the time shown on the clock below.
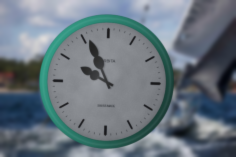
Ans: 9:56
